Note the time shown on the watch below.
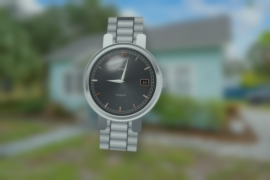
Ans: 9:02
